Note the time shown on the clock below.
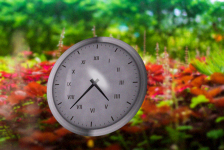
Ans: 4:37
